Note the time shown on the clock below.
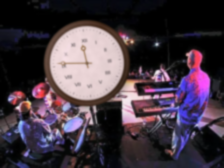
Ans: 11:46
